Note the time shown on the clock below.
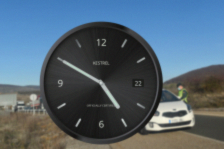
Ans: 4:50
